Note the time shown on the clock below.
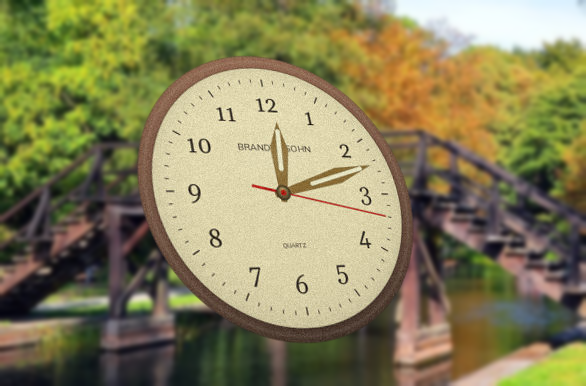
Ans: 12:12:17
